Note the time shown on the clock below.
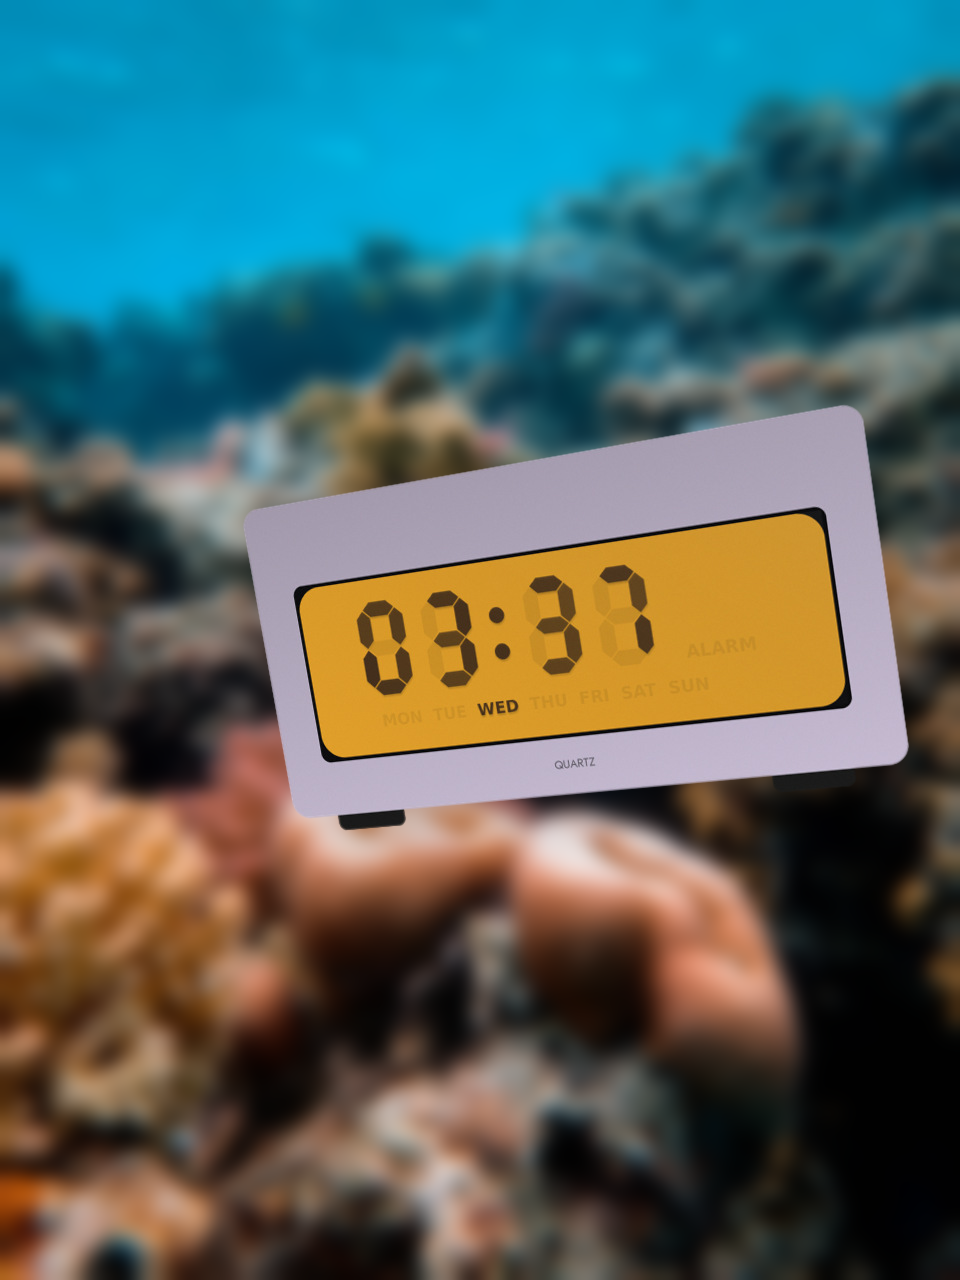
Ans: 3:37
